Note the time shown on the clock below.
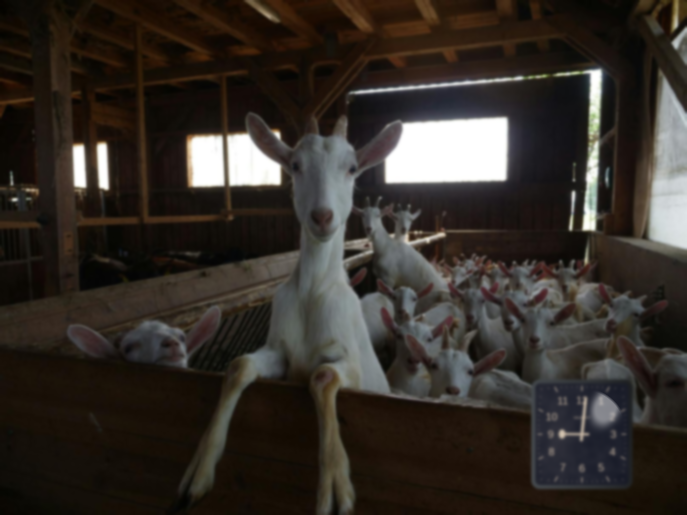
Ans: 9:01
